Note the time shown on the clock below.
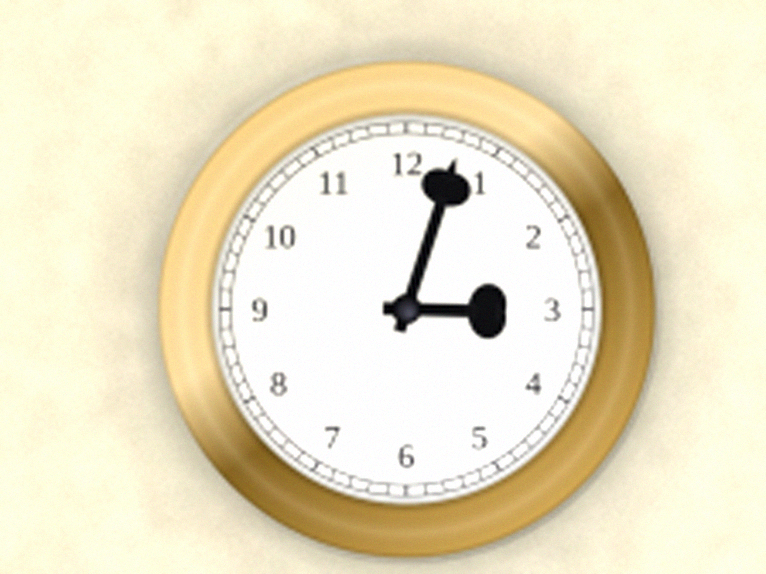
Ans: 3:03
